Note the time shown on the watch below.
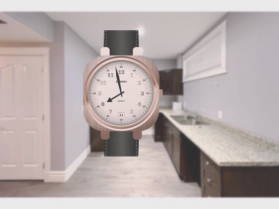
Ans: 7:58
